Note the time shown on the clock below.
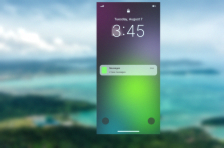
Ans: 3:45
